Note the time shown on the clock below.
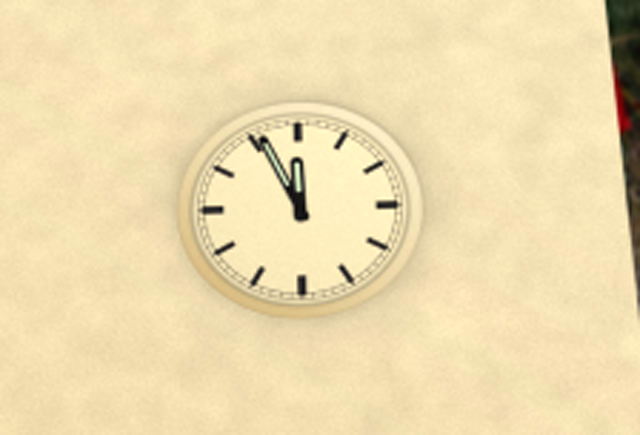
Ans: 11:56
